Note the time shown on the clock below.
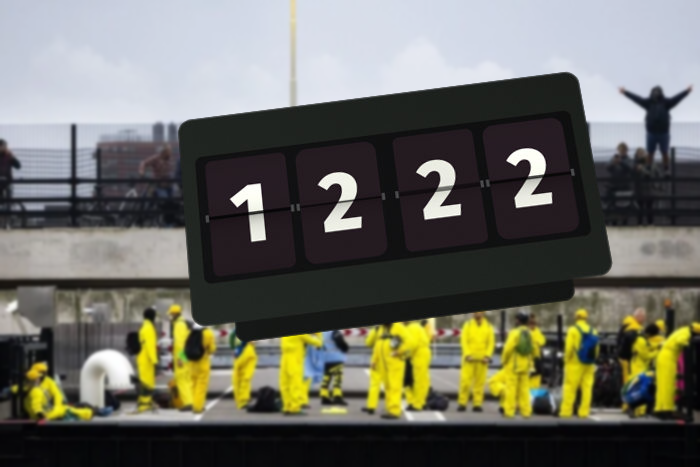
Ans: 12:22
